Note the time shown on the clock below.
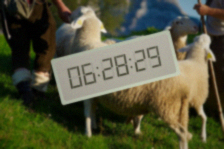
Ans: 6:28:29
